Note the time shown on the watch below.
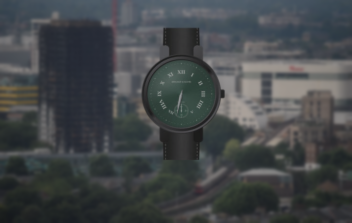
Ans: 6:32
